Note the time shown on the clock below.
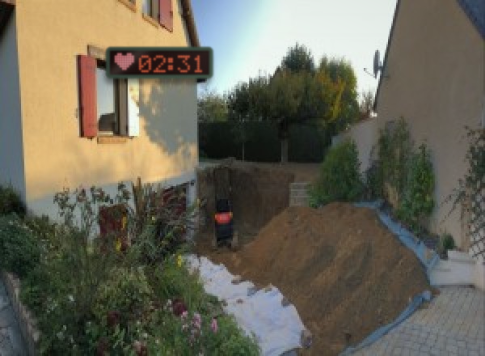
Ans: 2:31
